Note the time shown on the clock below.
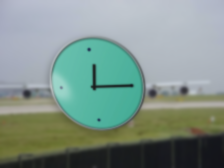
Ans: 12:15
